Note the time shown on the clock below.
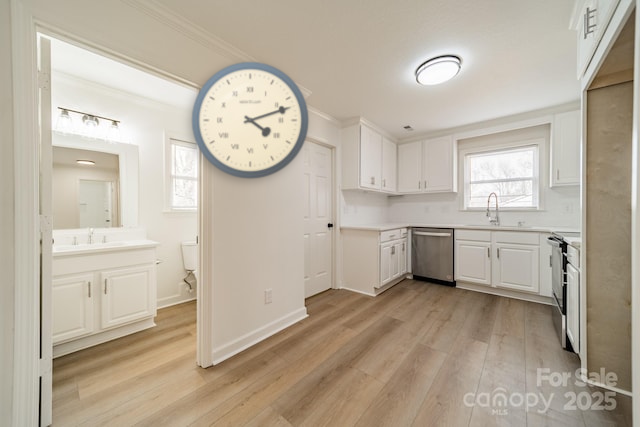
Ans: 4:12
